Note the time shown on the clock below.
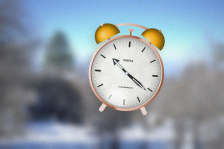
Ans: 10:21
